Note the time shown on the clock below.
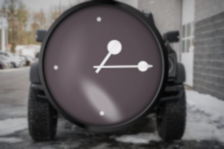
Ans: 1:15
